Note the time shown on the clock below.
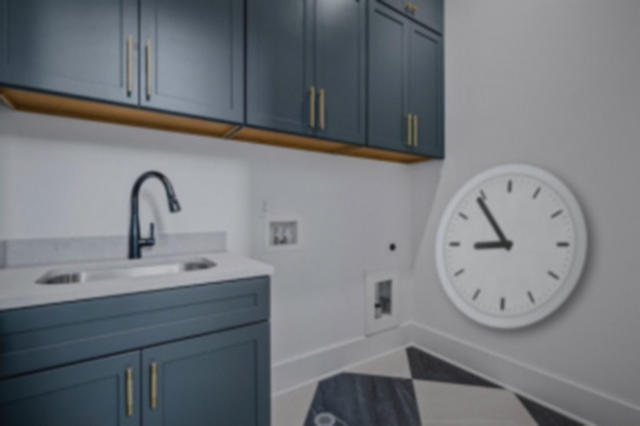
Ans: 8:54
